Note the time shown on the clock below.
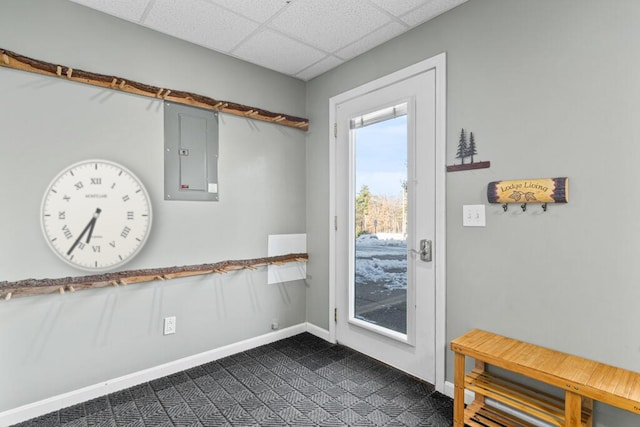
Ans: 6:36
